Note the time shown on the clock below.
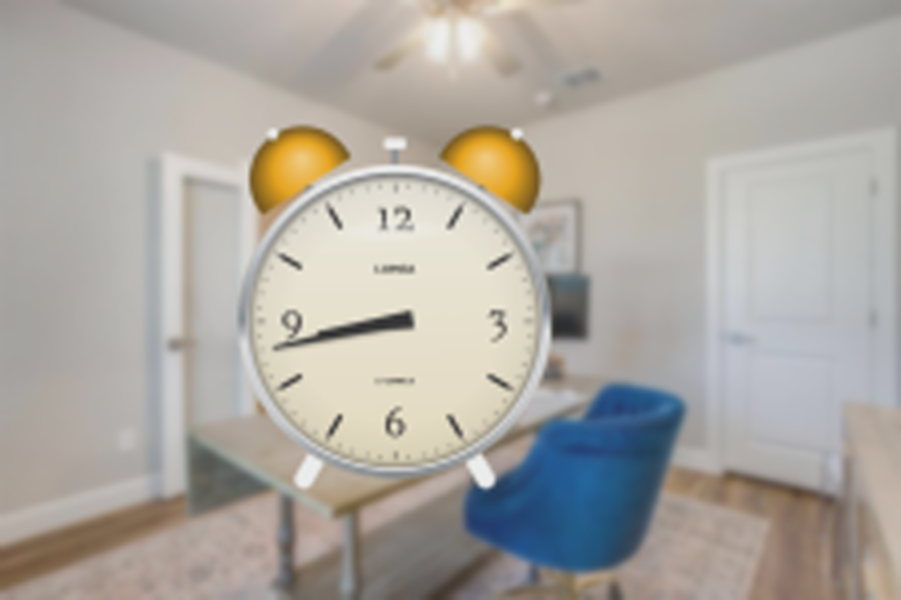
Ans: 8:43
